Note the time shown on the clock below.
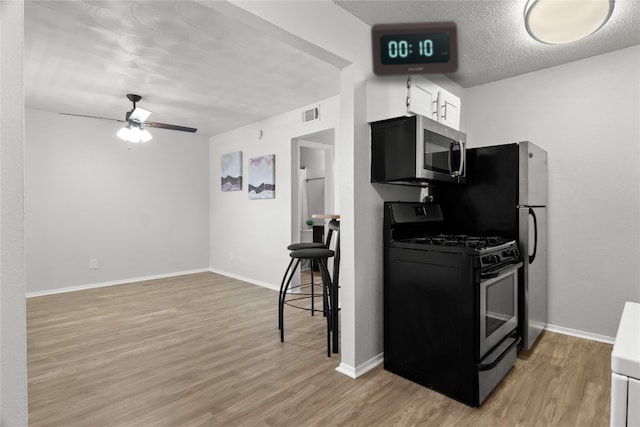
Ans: 0:10
